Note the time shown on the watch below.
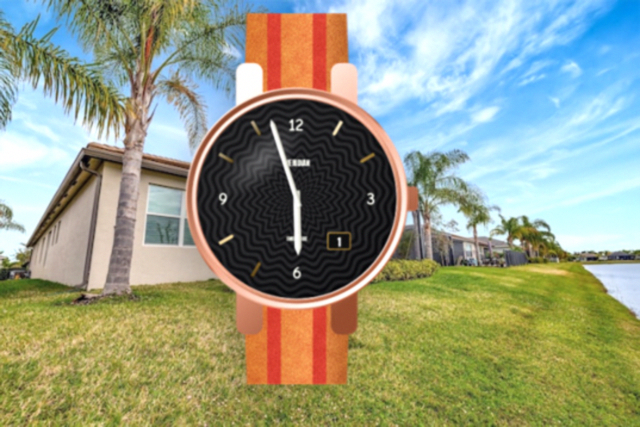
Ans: 5:57
